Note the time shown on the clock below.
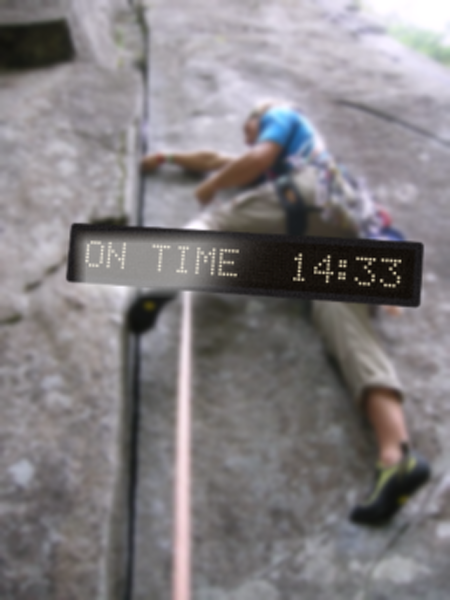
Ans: 14:33
